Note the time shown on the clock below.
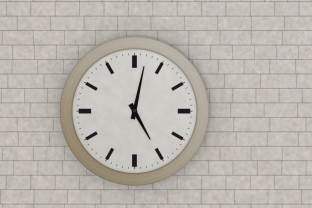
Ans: 5:02
